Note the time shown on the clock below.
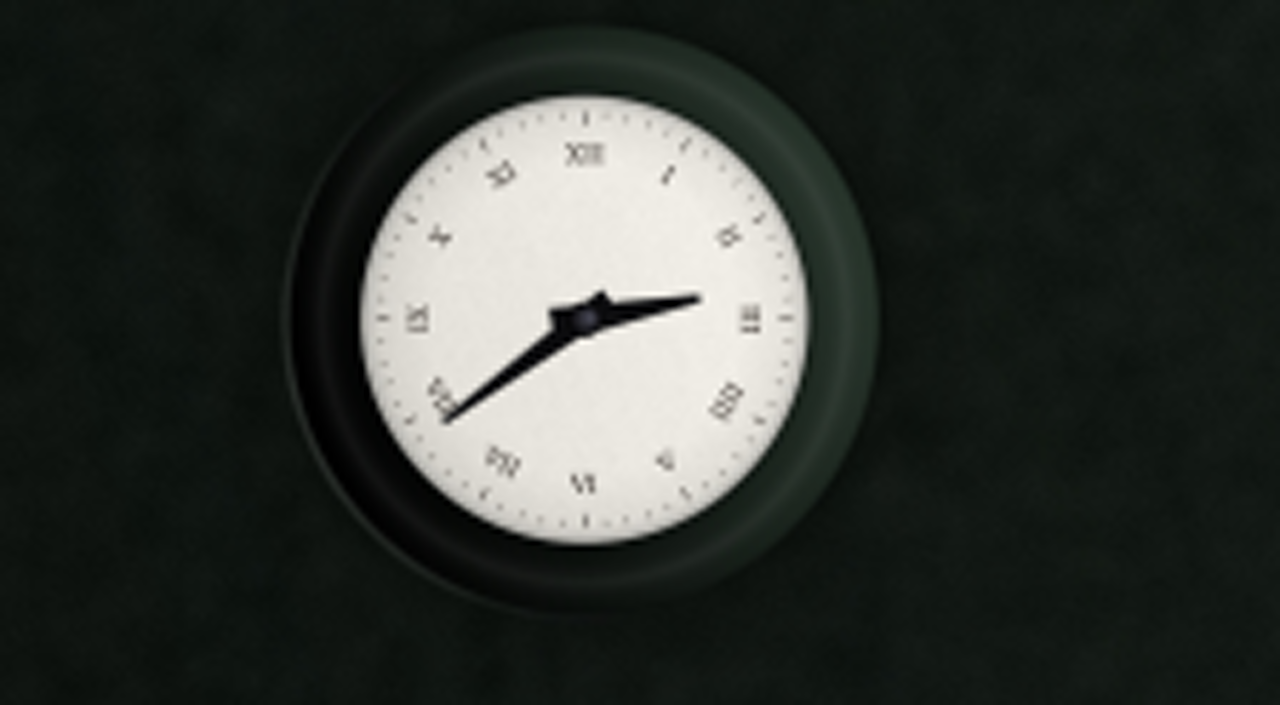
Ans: 2:39
